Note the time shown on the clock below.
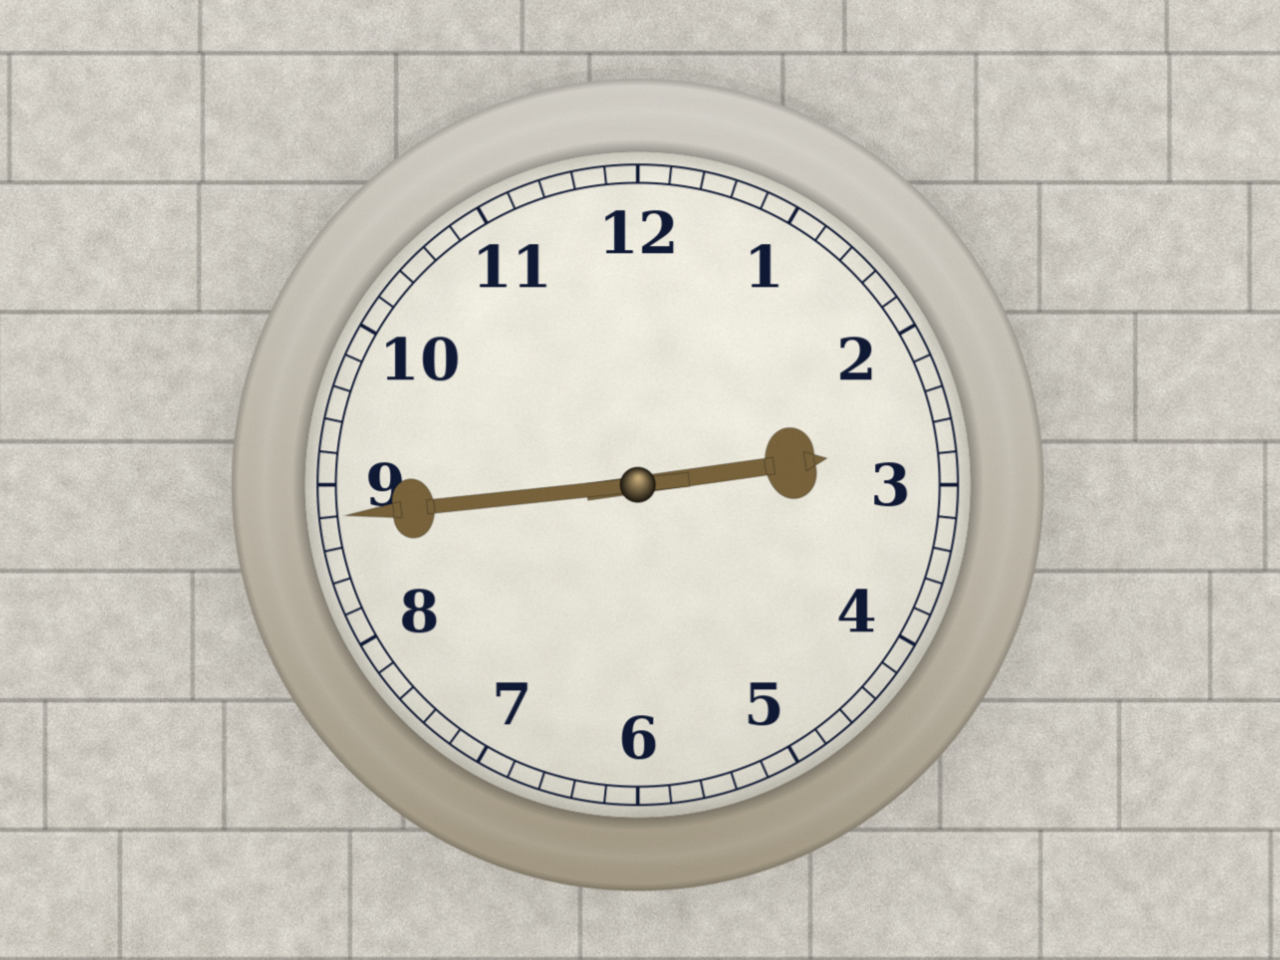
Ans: 2:44
